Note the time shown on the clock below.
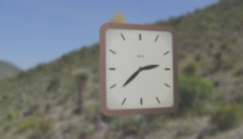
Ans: 2:38
